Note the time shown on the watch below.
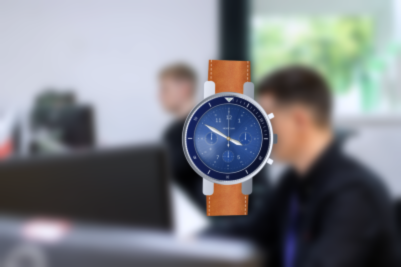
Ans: 3:50
